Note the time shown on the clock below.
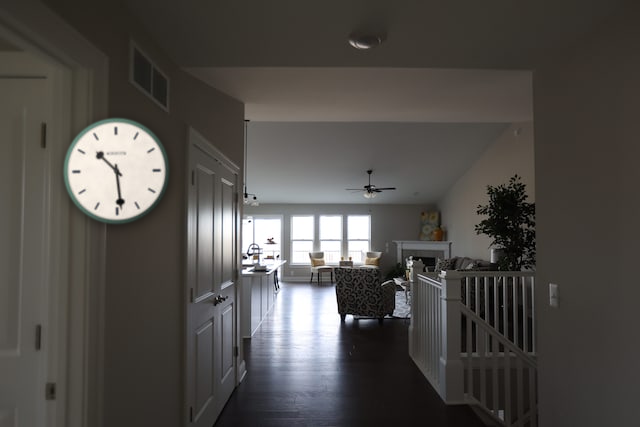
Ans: 10:29
